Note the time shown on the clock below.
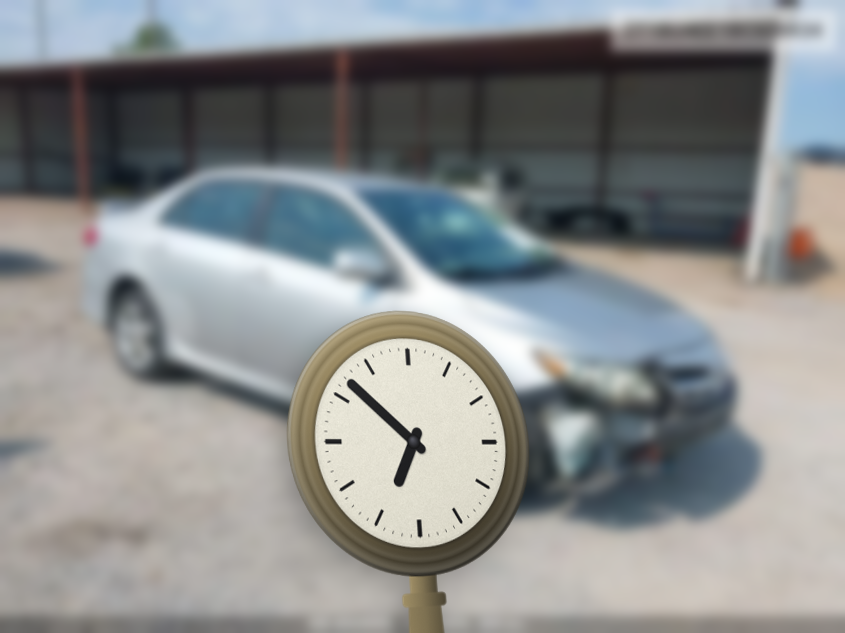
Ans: 6:52
